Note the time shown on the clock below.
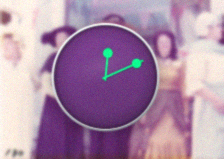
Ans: 12:11
